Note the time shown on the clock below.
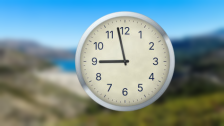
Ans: 8:58
